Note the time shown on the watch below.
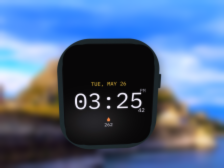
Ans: 3:25
